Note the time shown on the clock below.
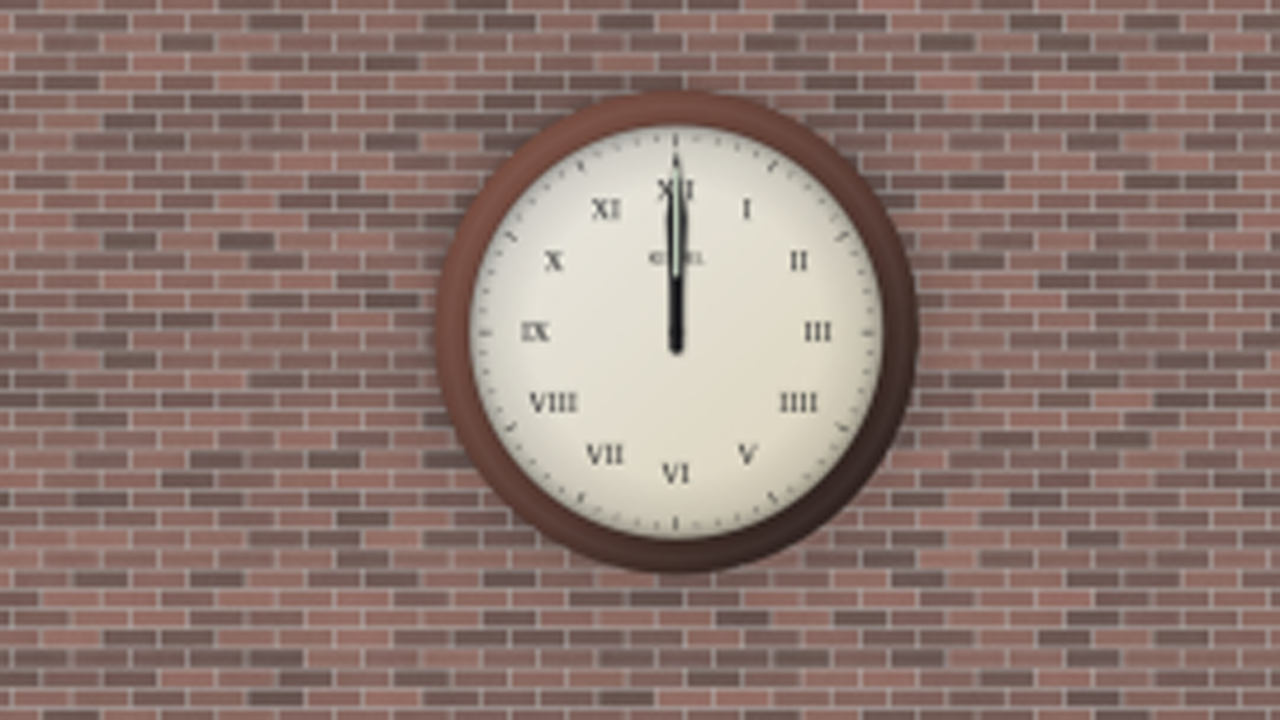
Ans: 12:00
